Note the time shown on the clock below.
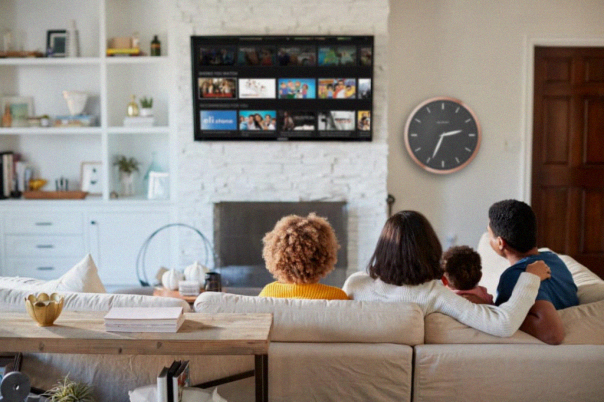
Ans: 2:34
